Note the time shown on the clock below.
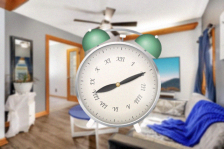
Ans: 8:10
